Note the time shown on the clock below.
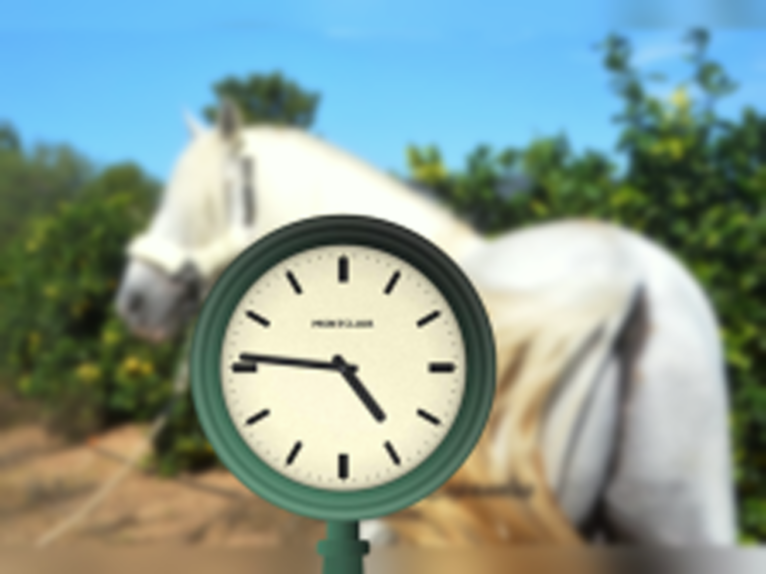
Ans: 4:46
